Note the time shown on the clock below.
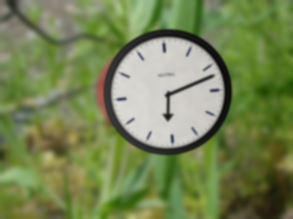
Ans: 6:12
